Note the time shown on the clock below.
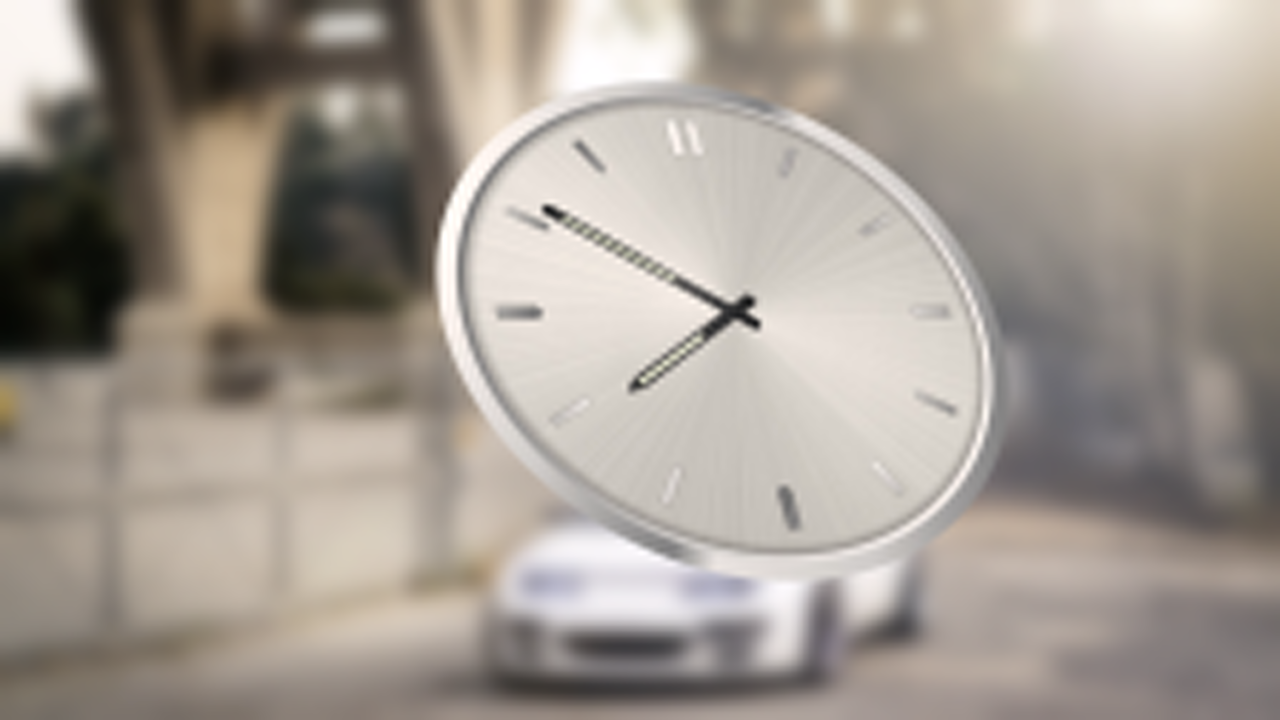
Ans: 7:51
